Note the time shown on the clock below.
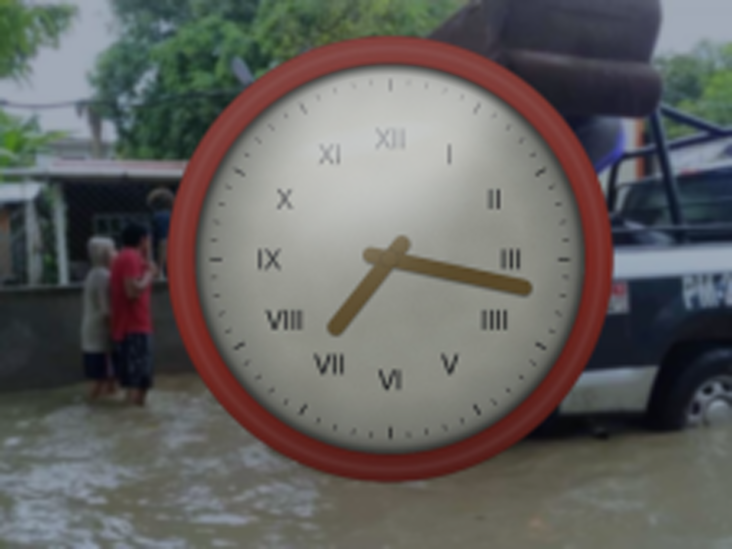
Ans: 7:17
